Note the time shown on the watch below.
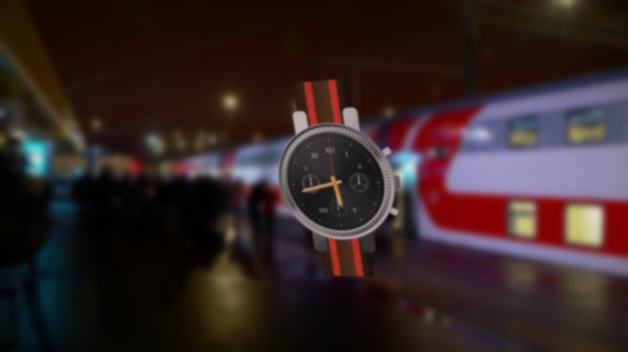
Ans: 5:43
